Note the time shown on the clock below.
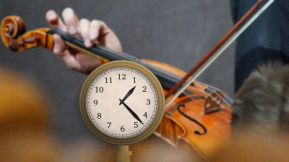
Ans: 1:23
